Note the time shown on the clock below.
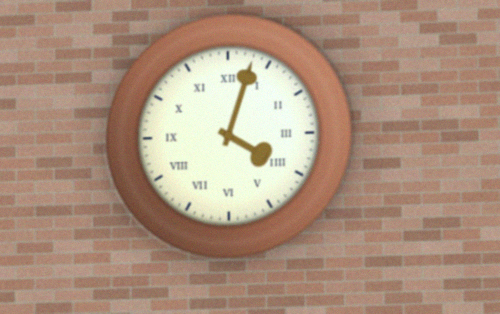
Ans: 4:03
